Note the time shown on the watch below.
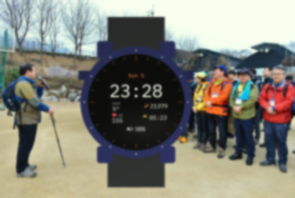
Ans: 23:28
